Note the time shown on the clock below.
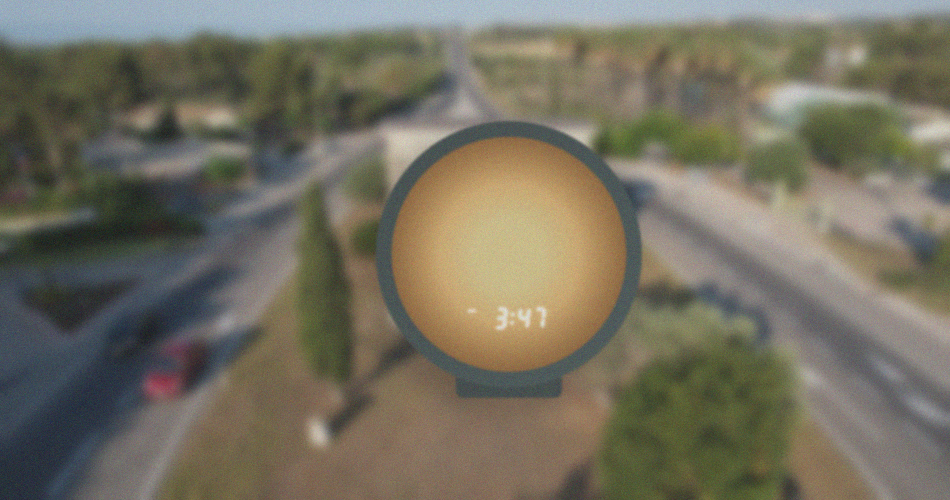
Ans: 3:47
